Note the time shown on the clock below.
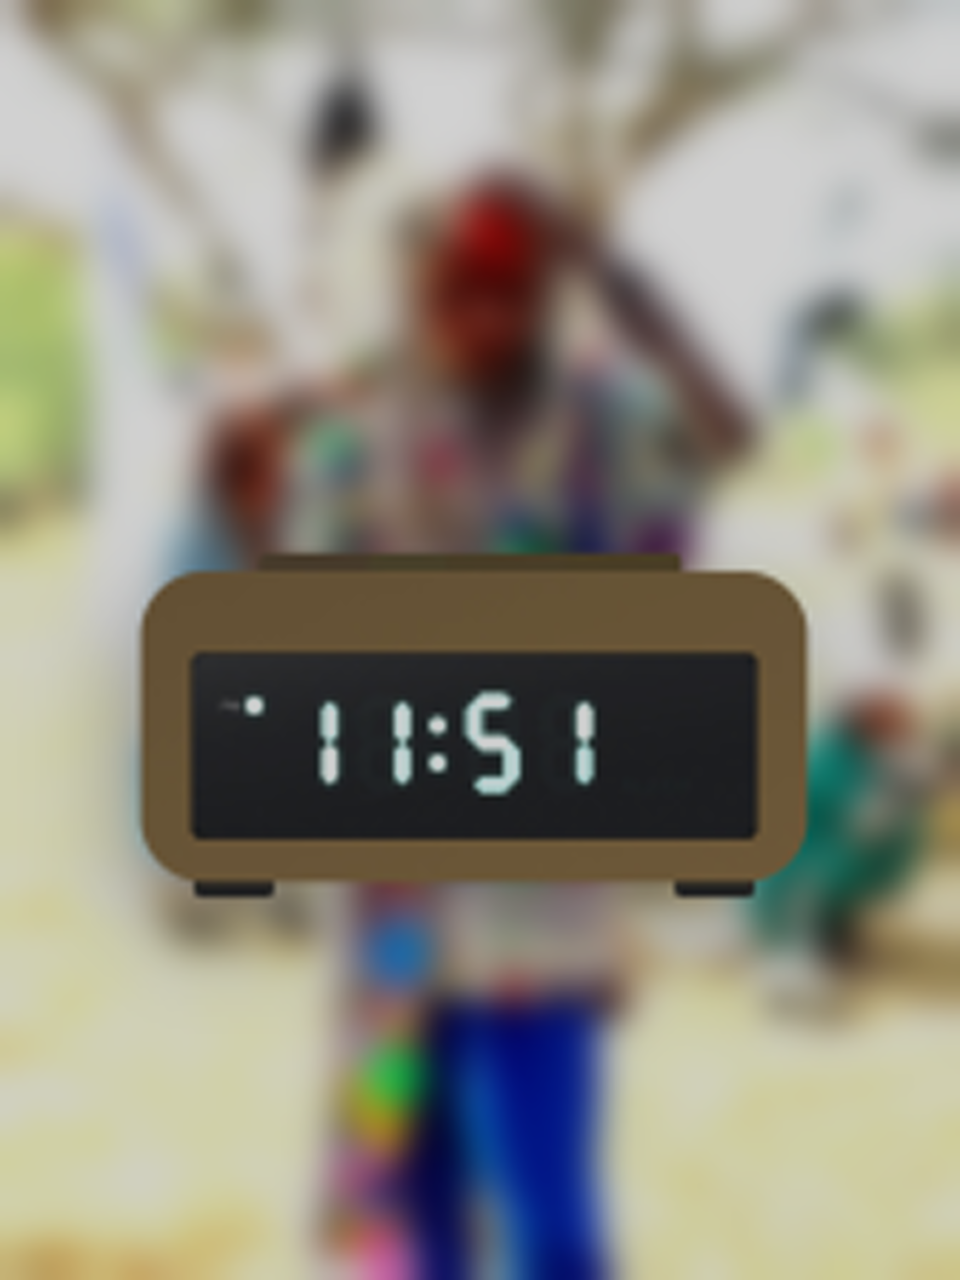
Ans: 11:51
